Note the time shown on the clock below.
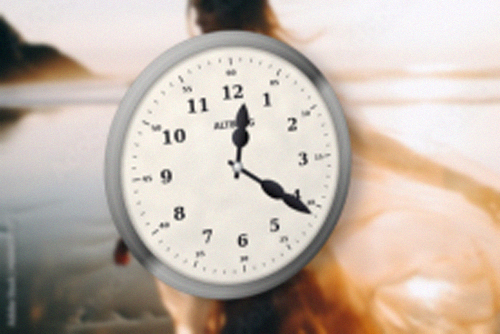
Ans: 12:21
